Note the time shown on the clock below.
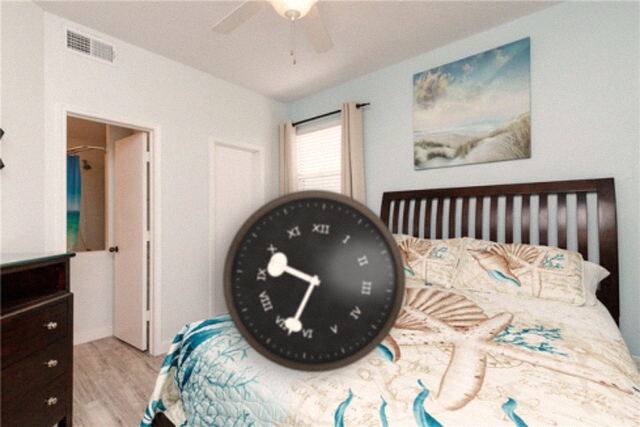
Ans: 9:33
